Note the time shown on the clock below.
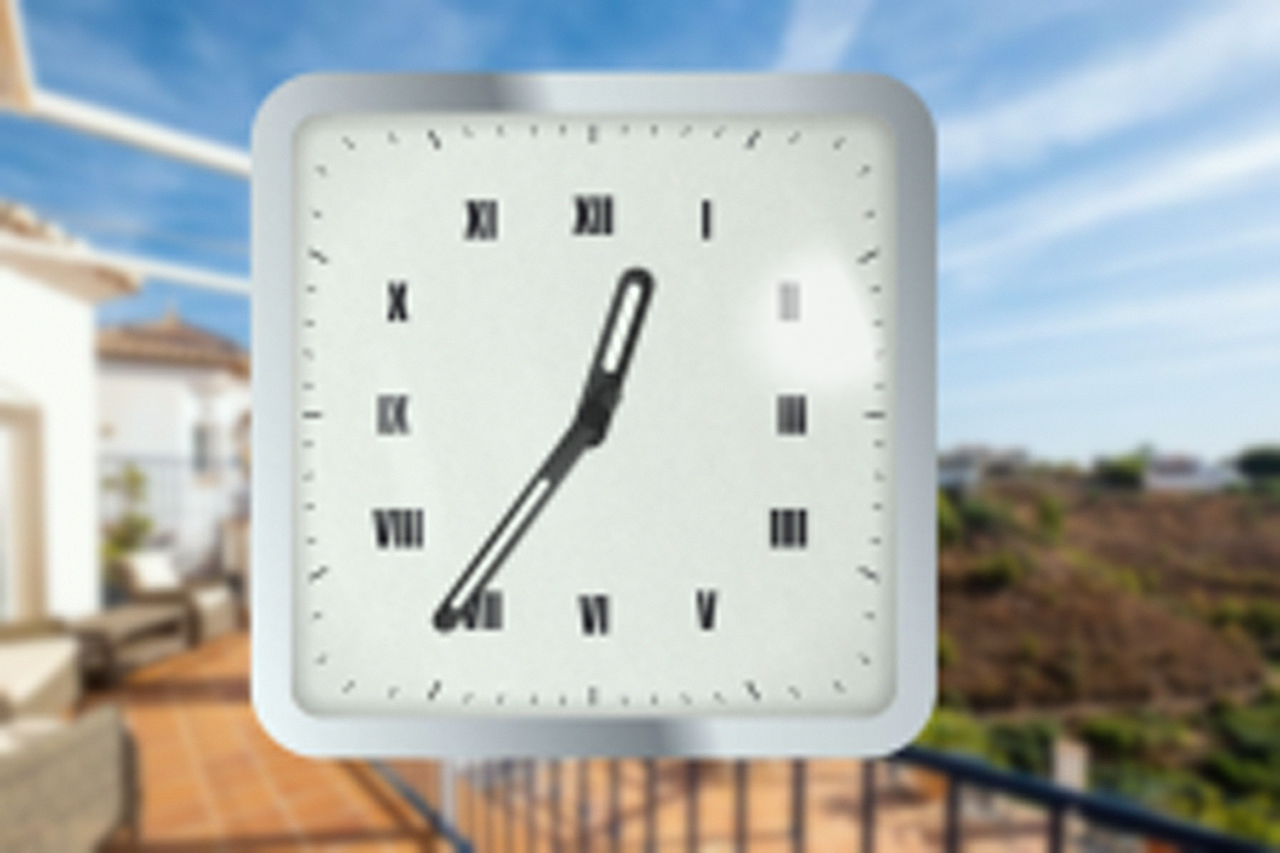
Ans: 12:36
